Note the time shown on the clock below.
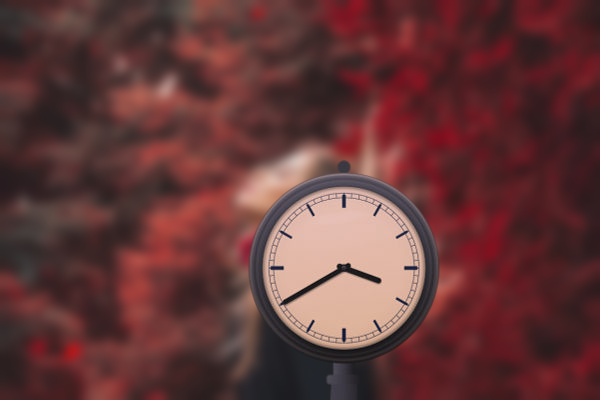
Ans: 3:40
